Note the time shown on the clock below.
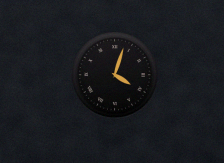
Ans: 4:03
